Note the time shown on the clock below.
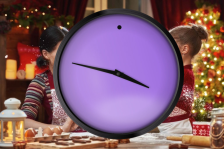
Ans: 3:47
